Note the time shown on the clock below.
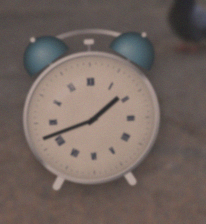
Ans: 1:42
